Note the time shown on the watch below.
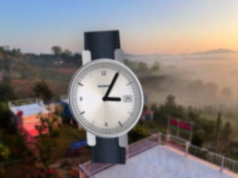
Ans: 3:05
